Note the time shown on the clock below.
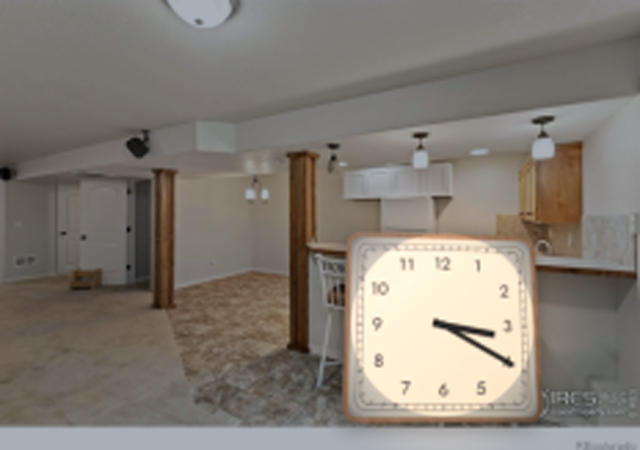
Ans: 3:20
